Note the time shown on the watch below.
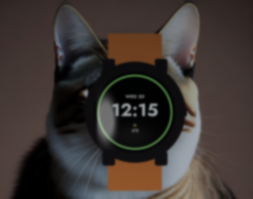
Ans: 12:15
